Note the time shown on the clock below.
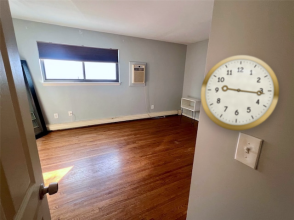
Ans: 9:16
